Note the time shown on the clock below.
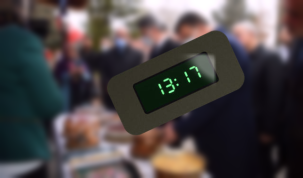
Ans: 13:17
